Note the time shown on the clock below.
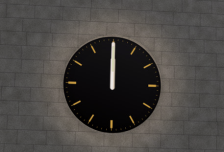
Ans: 12:00
